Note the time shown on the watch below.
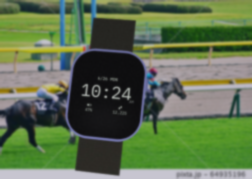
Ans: 10:24
